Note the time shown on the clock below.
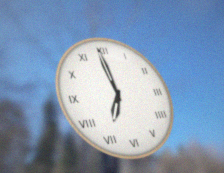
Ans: 6:59
